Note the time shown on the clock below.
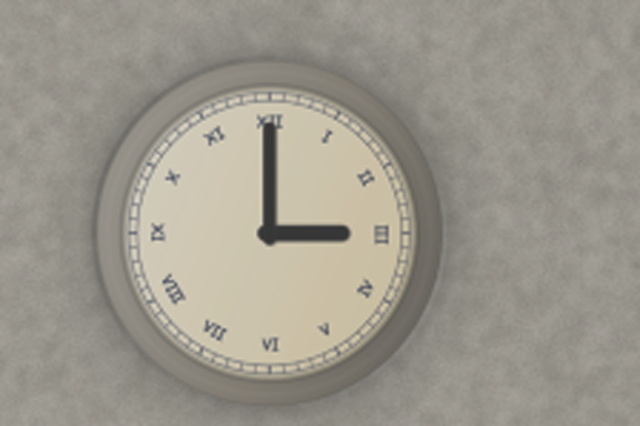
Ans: 3:00
